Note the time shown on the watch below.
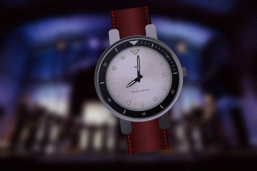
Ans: 8:01
